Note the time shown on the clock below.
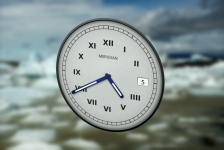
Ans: 4:40
